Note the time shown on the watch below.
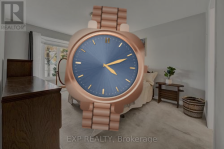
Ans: 4:11
